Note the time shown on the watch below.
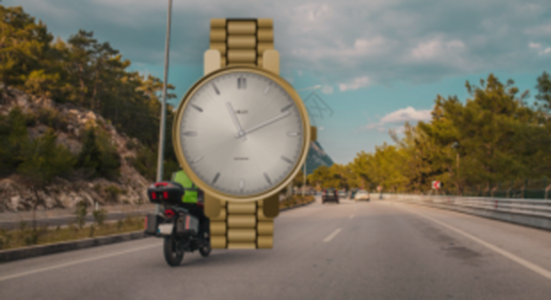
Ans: 11:11
